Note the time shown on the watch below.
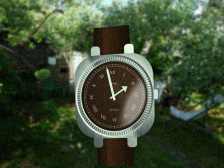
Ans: 1:58
